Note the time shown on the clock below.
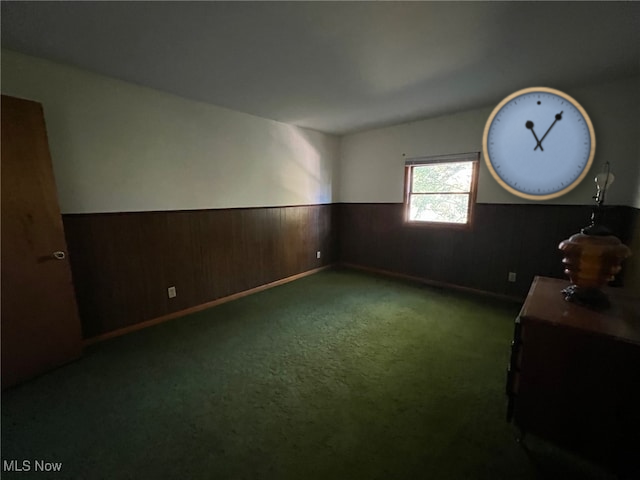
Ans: 11:06
